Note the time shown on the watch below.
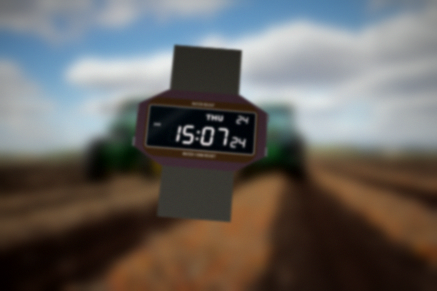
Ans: 15:07
